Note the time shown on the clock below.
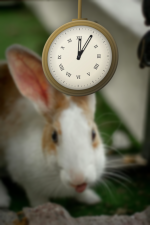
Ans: 12:05
